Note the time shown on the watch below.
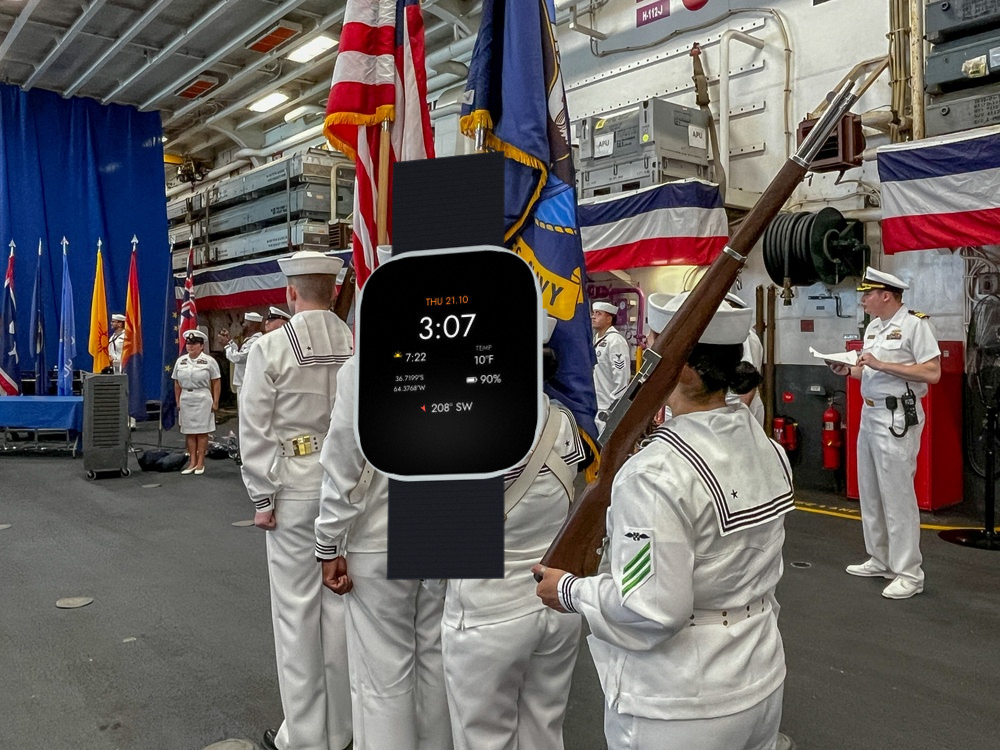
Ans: 3:07
